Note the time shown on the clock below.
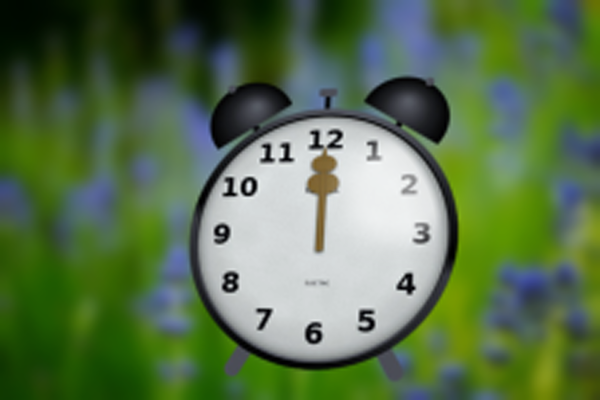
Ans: 12:00
